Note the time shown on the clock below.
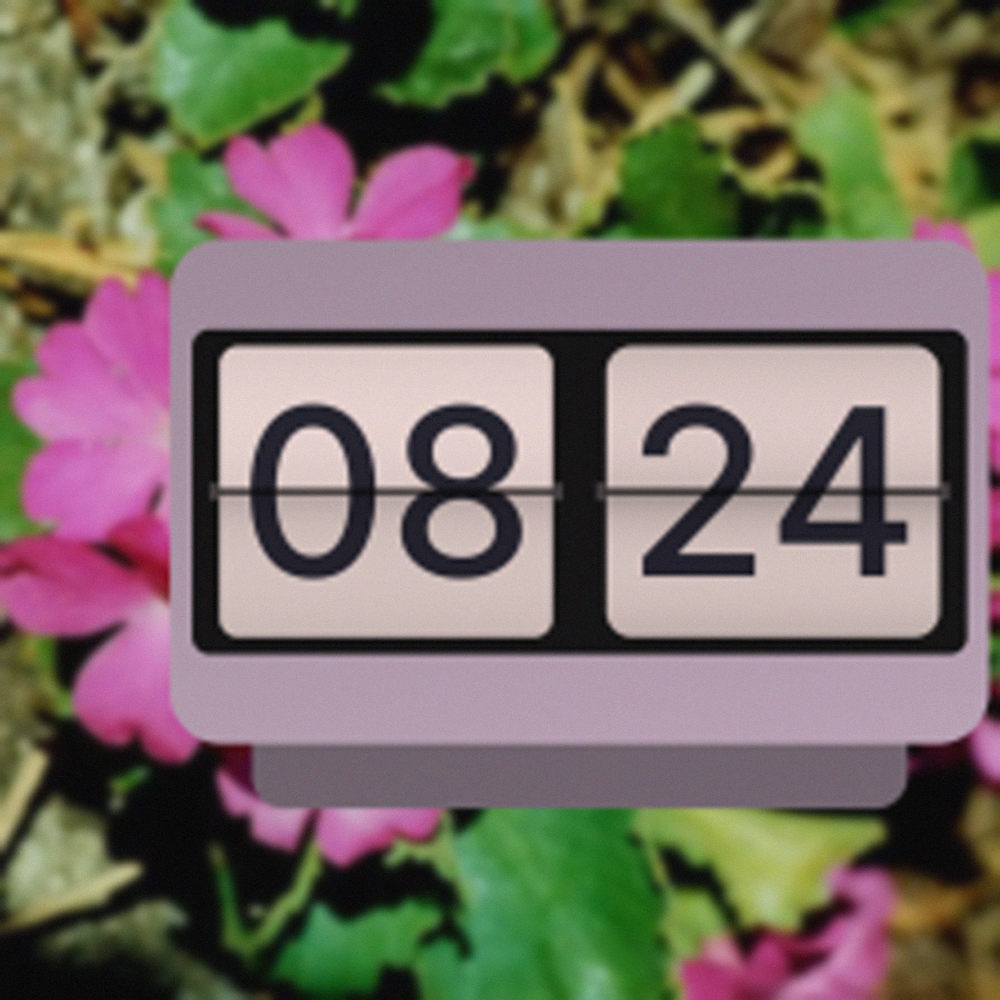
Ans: 8:24
